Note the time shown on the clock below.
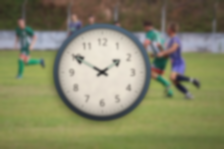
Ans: 1:50
